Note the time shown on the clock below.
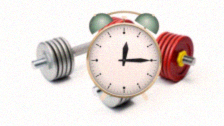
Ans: 12:15
